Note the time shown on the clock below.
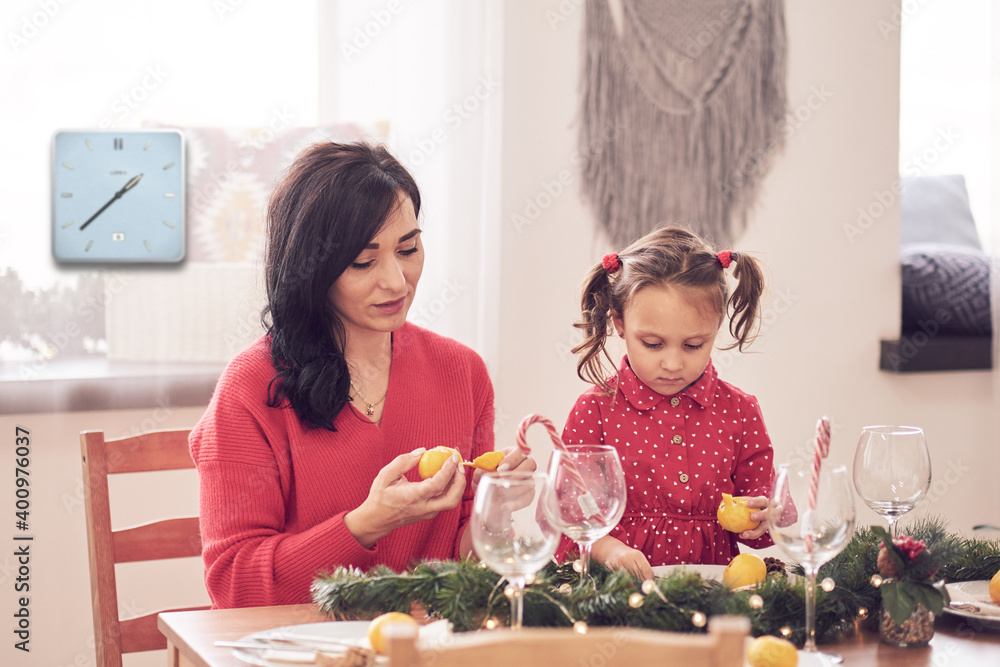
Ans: 1:38
